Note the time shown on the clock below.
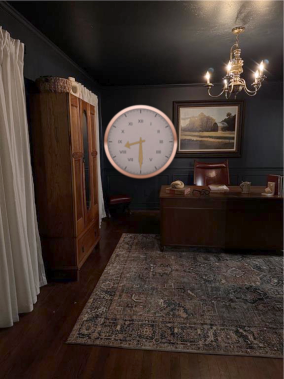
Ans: 8:30
